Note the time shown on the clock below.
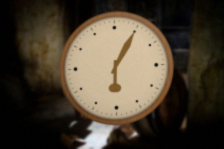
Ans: 6:05
